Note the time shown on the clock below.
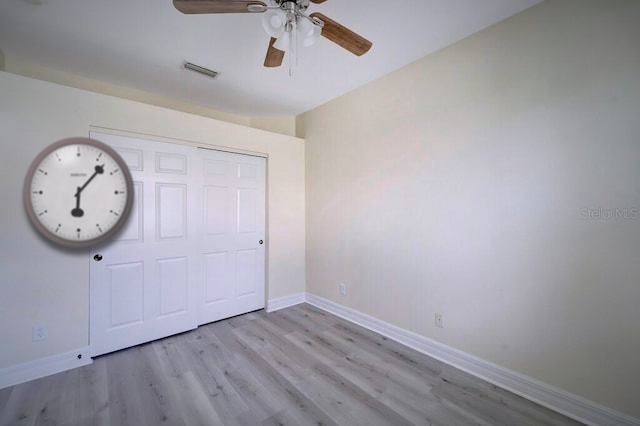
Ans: 6:07
